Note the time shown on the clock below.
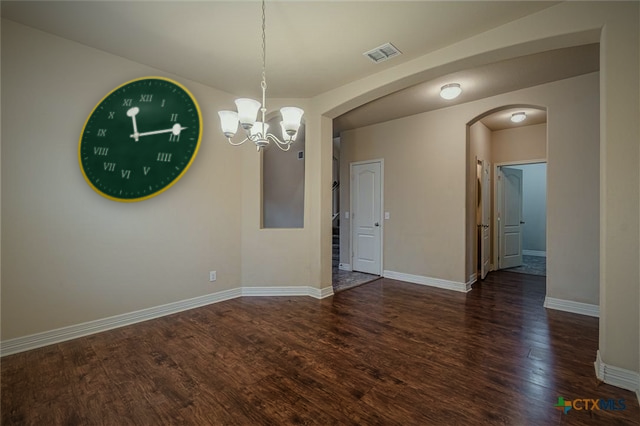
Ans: 11:13
